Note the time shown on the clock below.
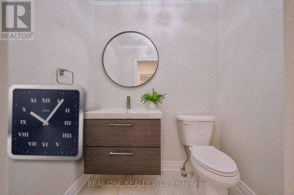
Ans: 10:06
